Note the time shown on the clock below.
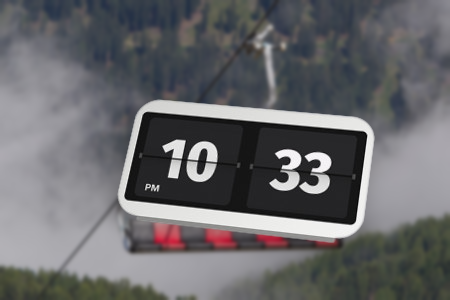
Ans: 10:33
